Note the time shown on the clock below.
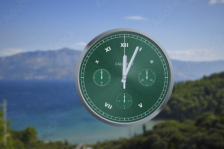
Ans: 12:04
